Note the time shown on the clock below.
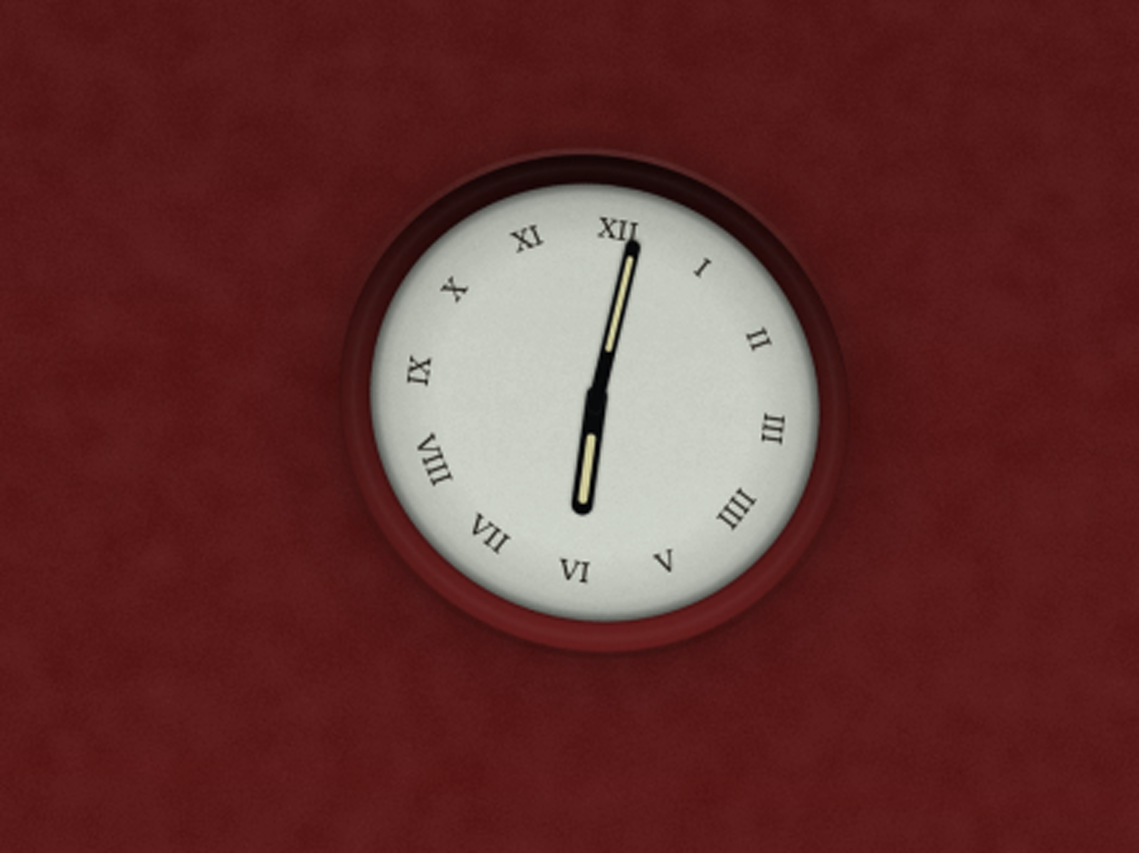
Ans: 6:01
